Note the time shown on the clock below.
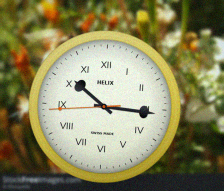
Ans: 10:15:44
